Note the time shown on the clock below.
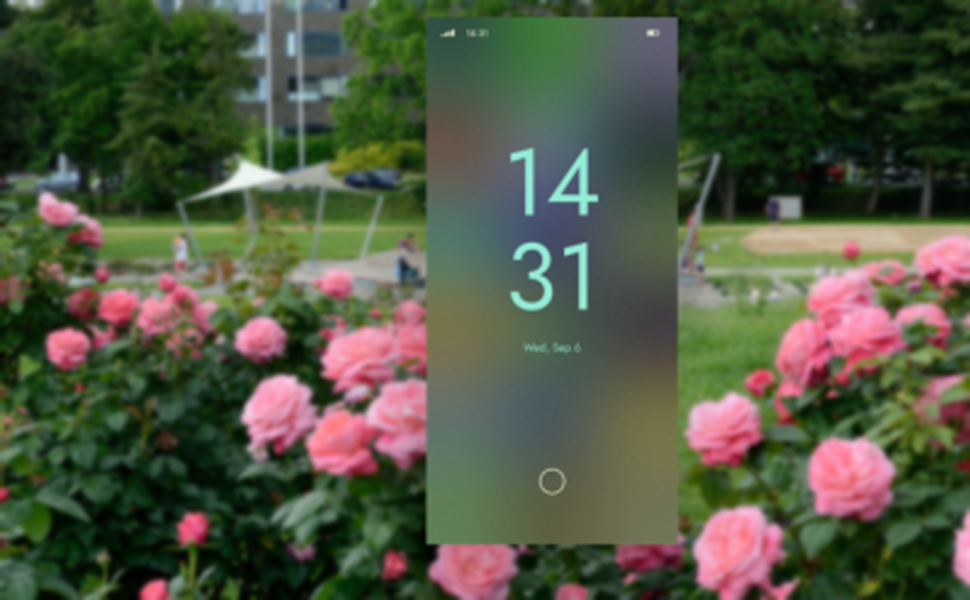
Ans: 14:31
